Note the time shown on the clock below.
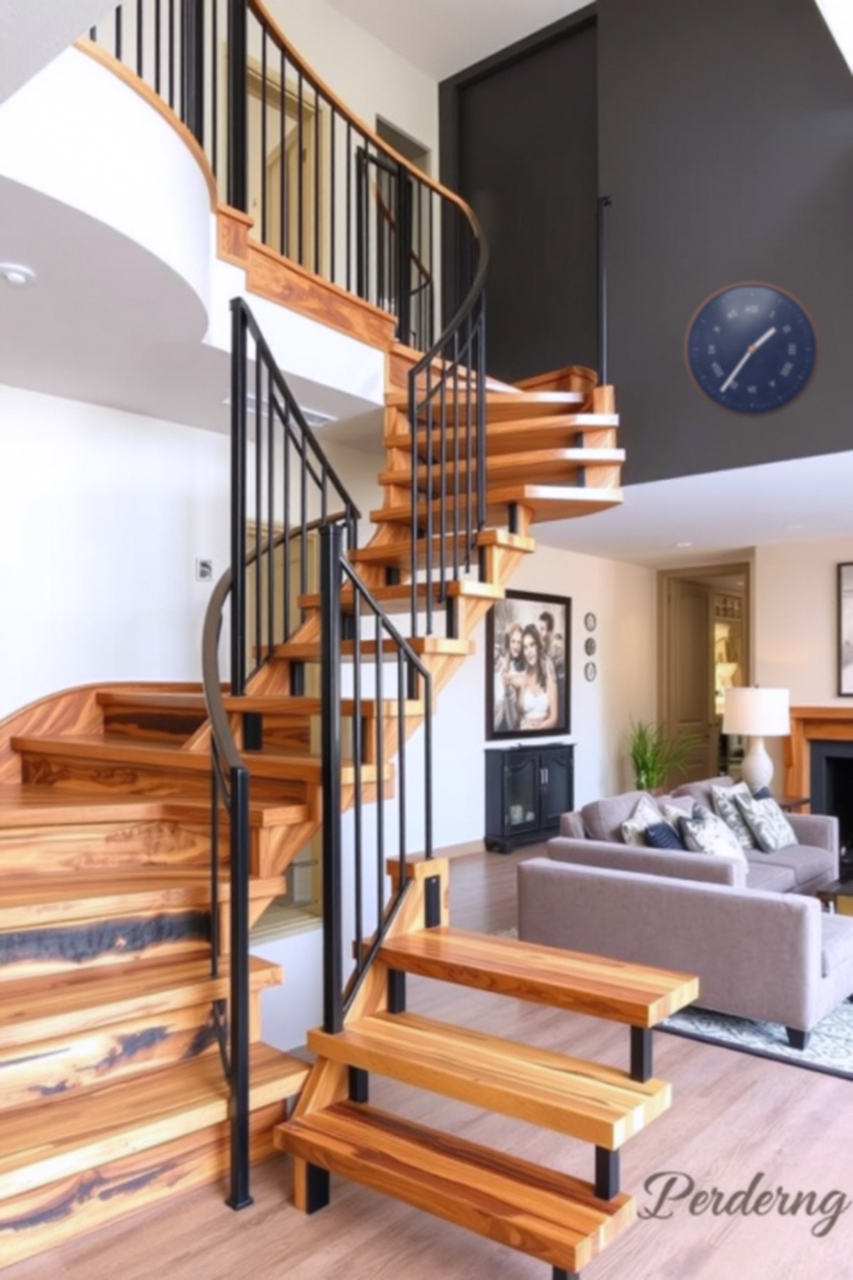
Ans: 1:36
